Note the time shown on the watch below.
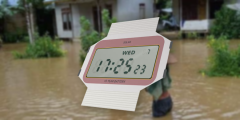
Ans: 17:25:23
